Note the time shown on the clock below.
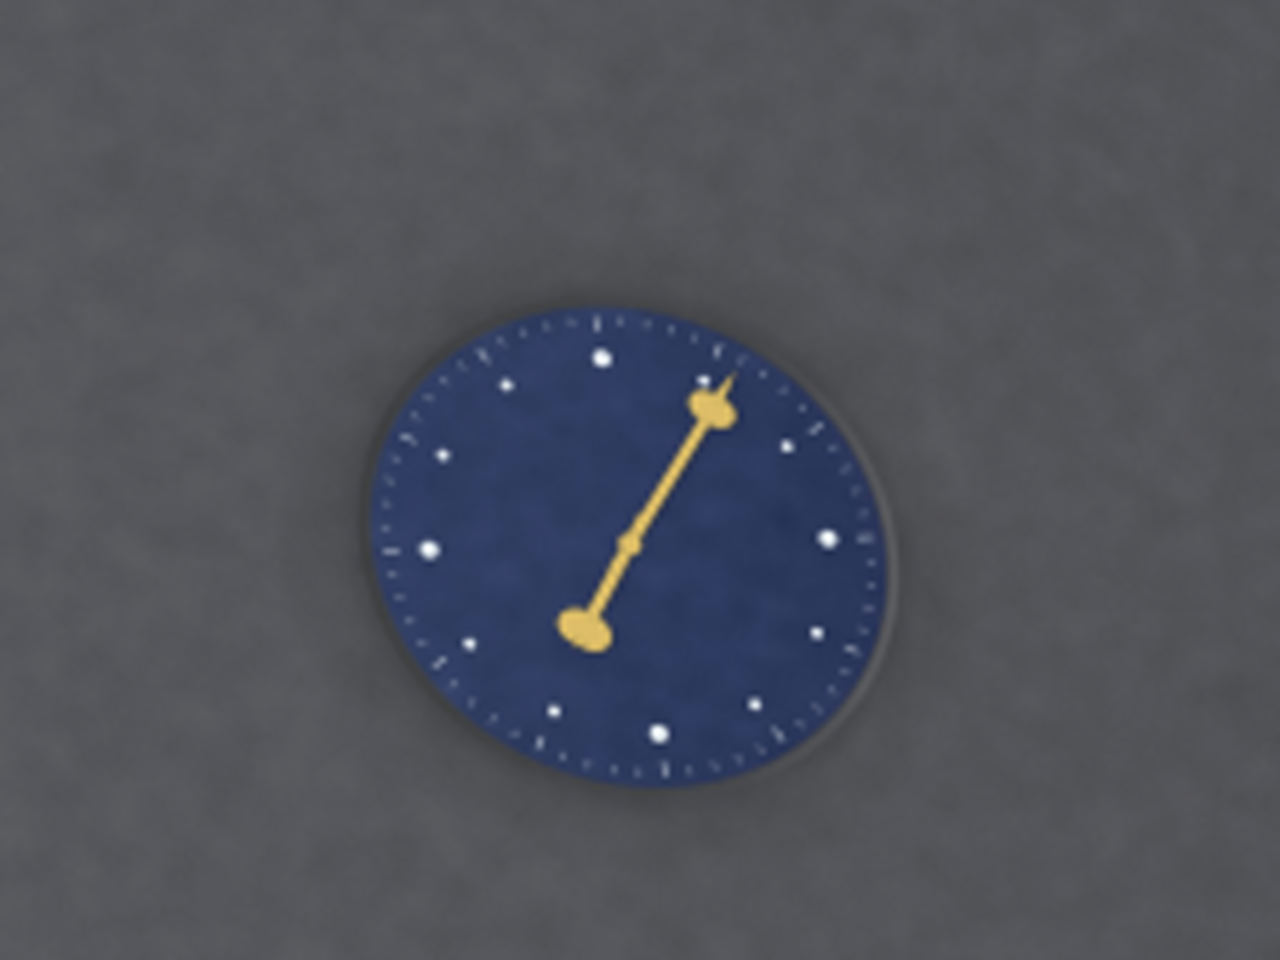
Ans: 7:06
